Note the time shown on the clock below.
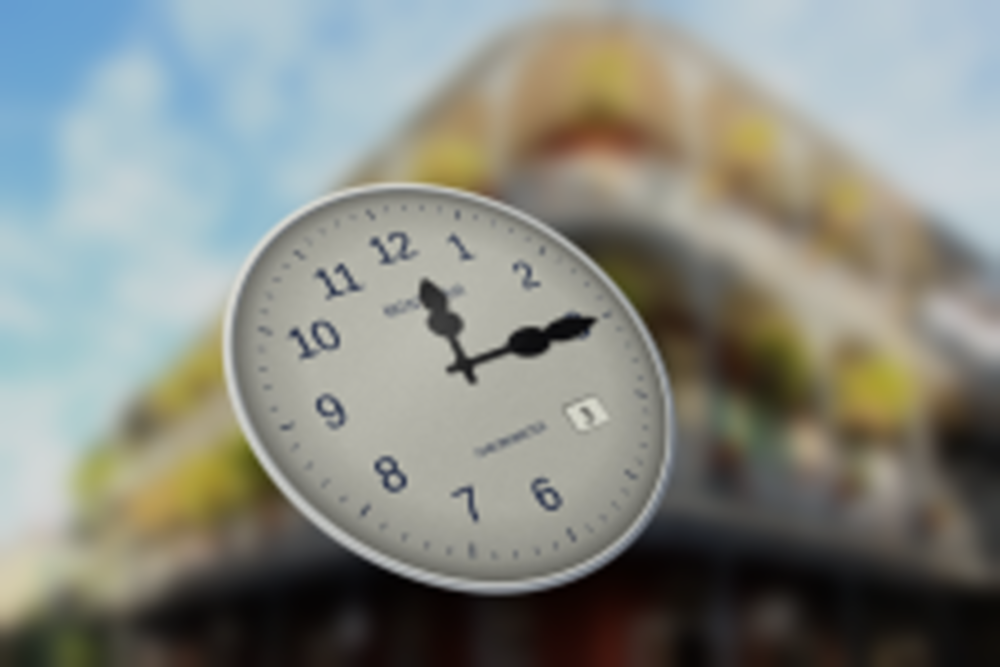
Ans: 12:15
